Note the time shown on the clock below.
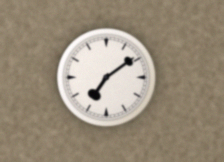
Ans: 7:09
